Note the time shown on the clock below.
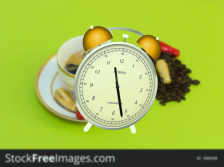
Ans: 11:27
